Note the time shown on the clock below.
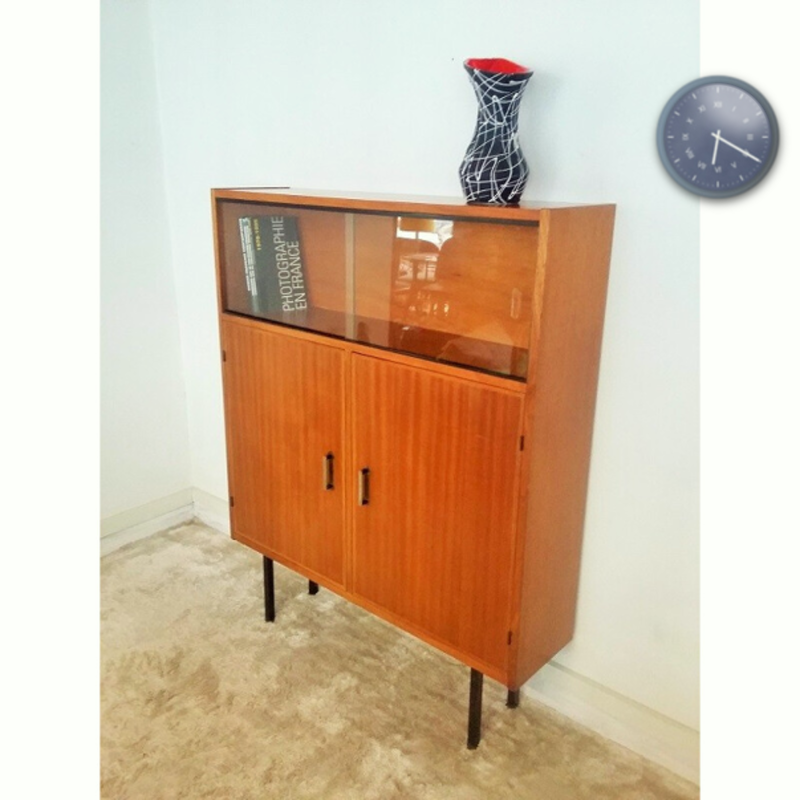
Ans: 6:20
